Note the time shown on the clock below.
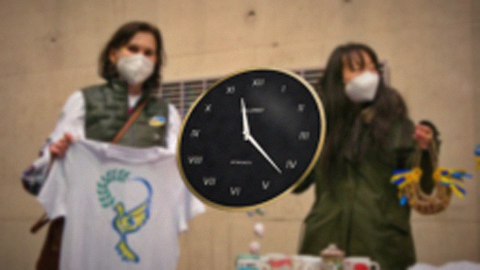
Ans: 11:22
